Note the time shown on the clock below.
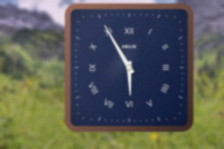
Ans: 5:55
